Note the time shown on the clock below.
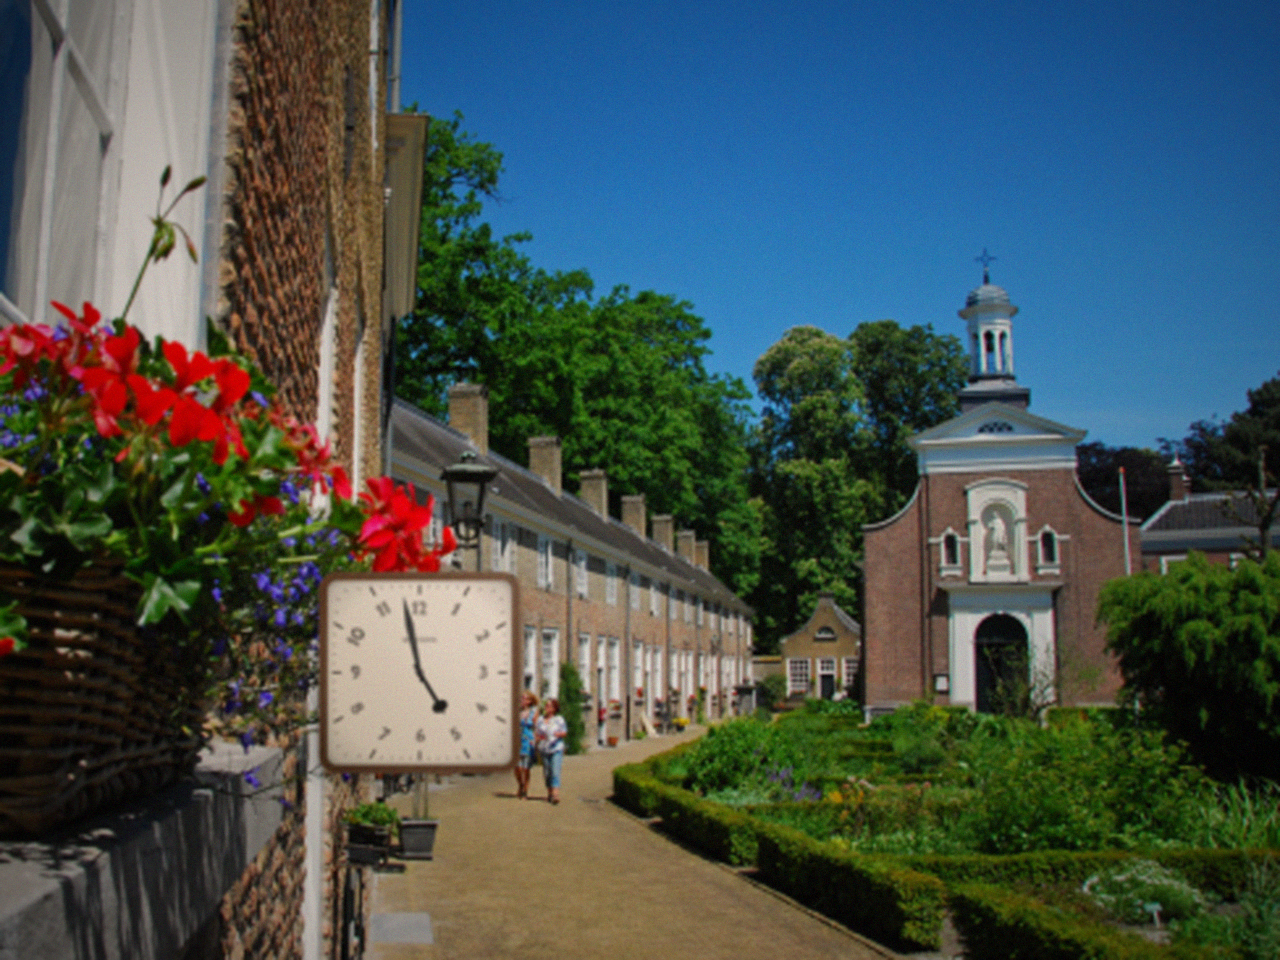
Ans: 4:58
